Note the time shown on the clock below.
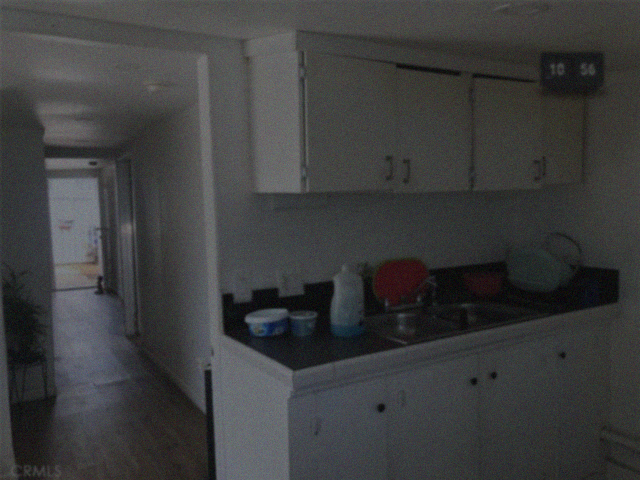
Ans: 10:56
